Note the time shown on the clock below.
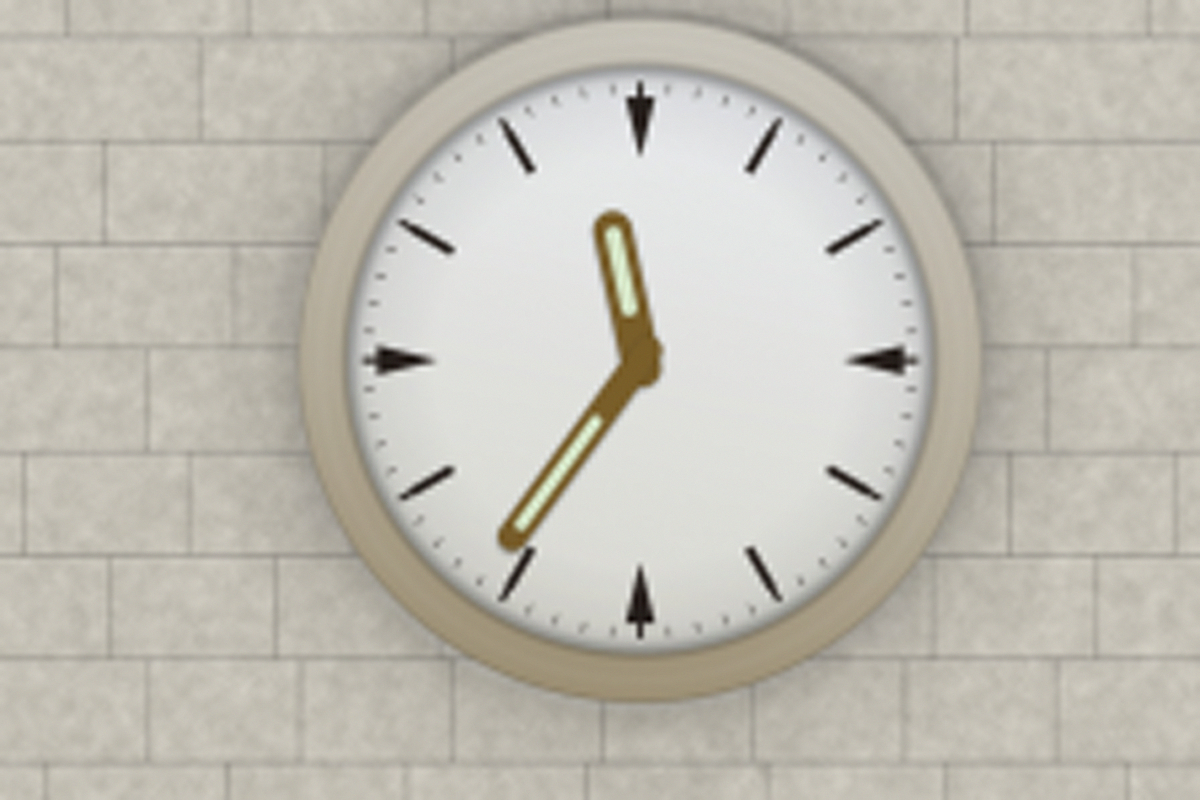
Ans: 11:36
